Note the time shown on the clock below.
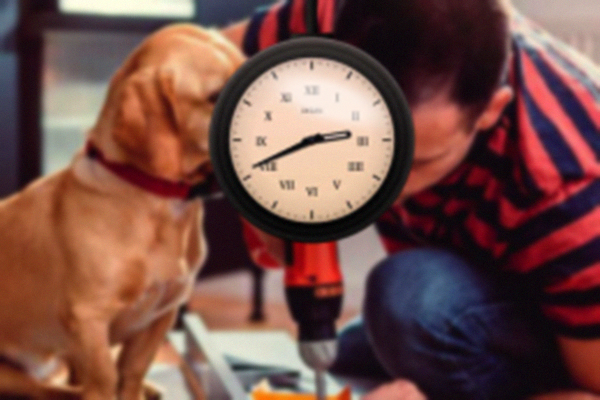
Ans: 2:41
